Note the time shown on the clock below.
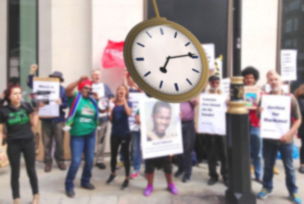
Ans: 7:14
